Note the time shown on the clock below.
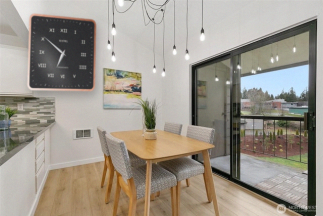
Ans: 6:51
